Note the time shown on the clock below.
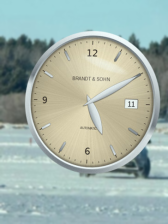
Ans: 5:10
